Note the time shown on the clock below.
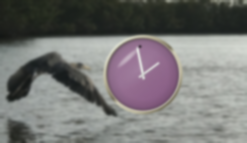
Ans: 1:59
